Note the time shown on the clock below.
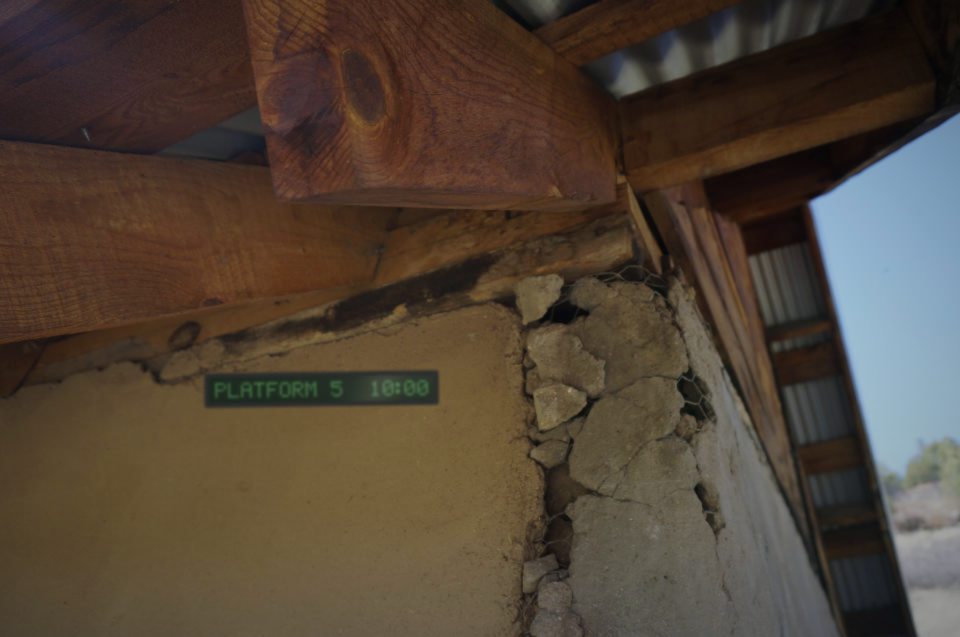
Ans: 10:00
